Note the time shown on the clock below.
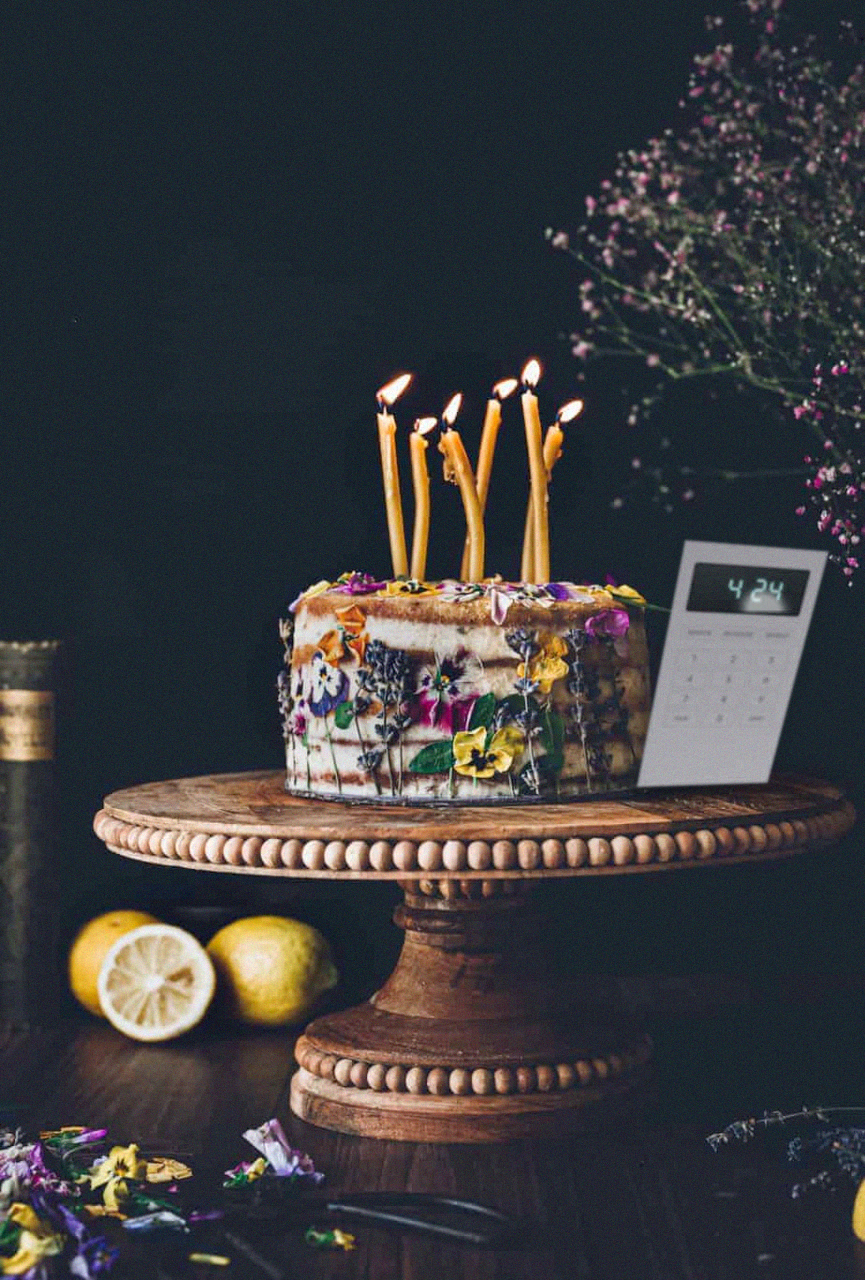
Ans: 4:24
